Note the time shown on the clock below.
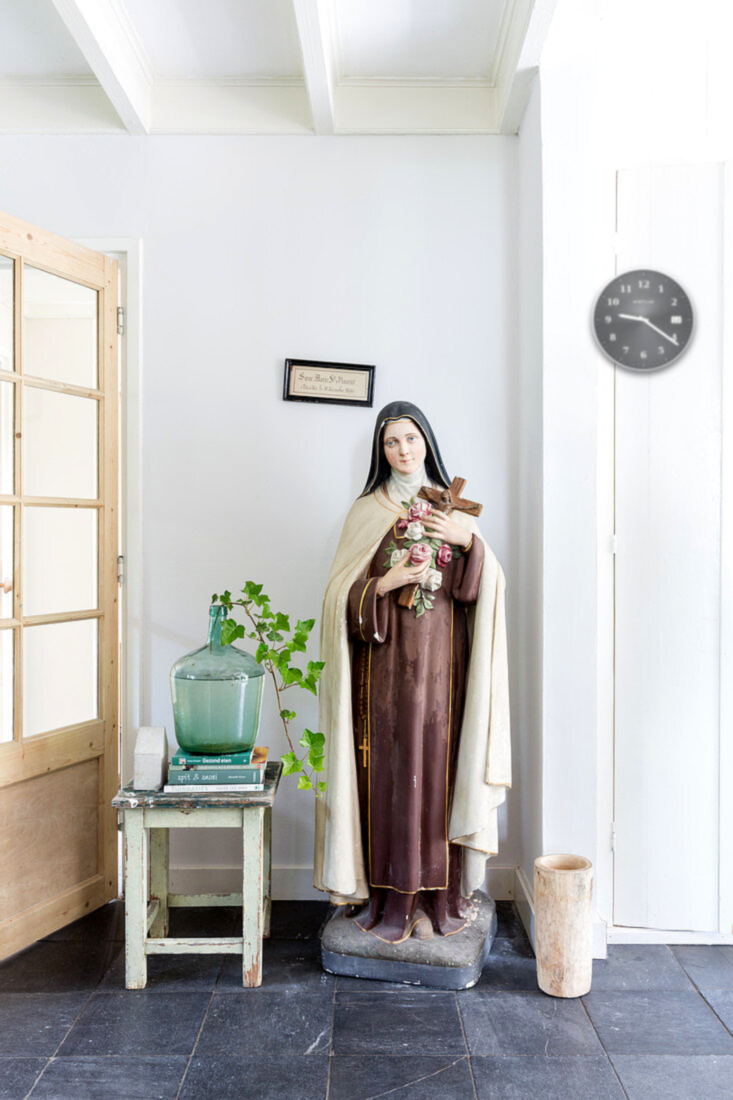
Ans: 9:21
